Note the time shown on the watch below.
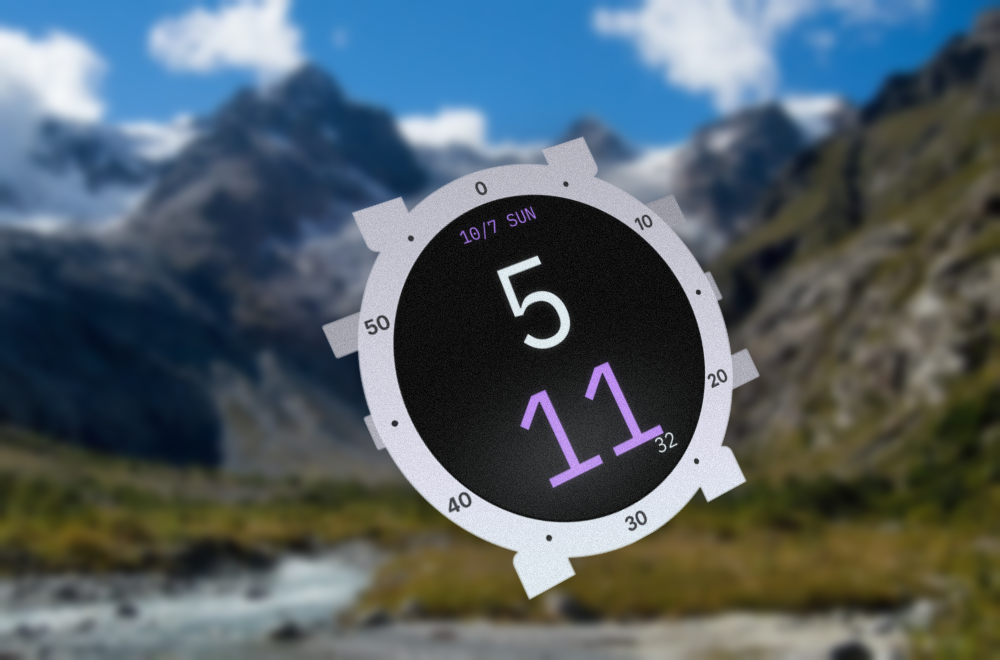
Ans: 5:11:32
